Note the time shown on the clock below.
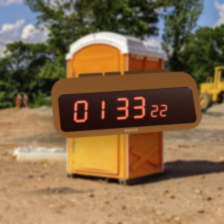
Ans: 1:33:22
